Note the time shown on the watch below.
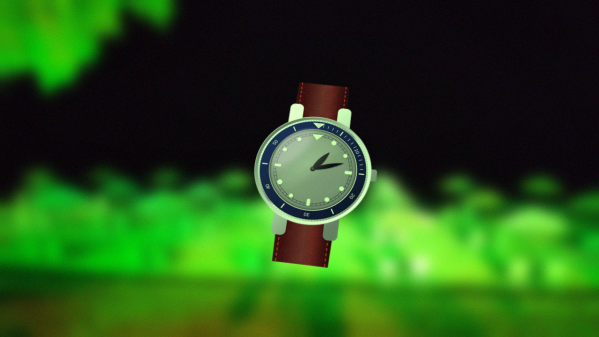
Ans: 1:12
